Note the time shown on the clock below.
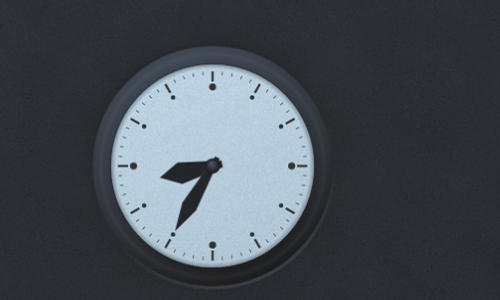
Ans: 8:35
